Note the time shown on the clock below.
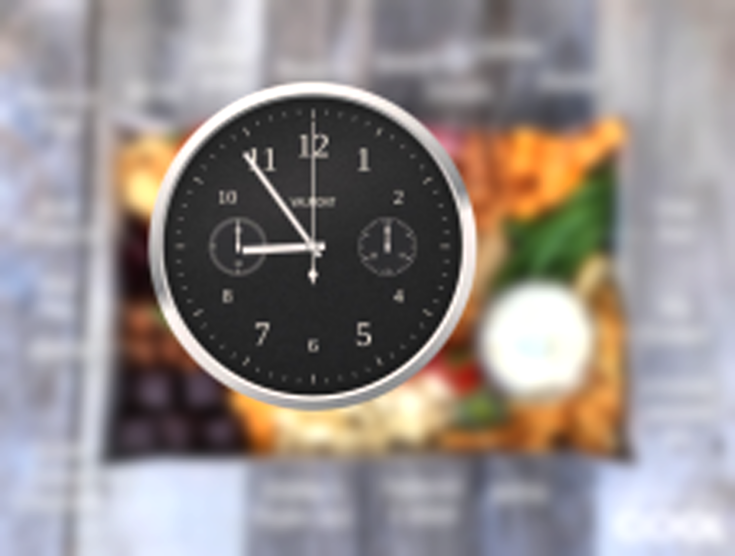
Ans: 8:54
